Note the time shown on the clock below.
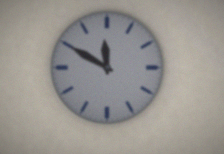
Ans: 11:50
